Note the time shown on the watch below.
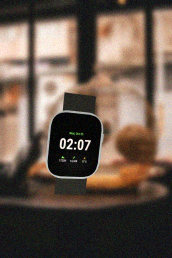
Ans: 2:07
